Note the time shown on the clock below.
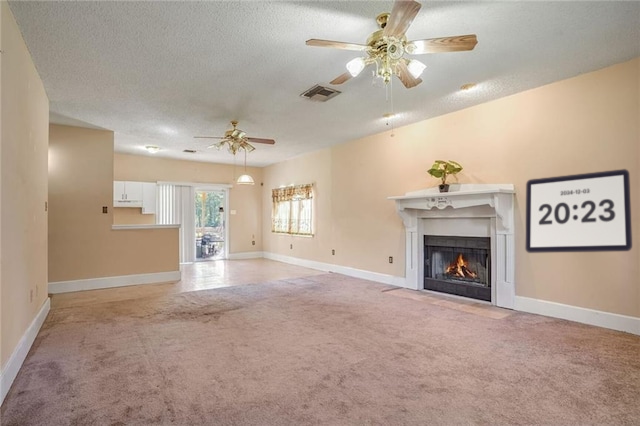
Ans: 20:23
